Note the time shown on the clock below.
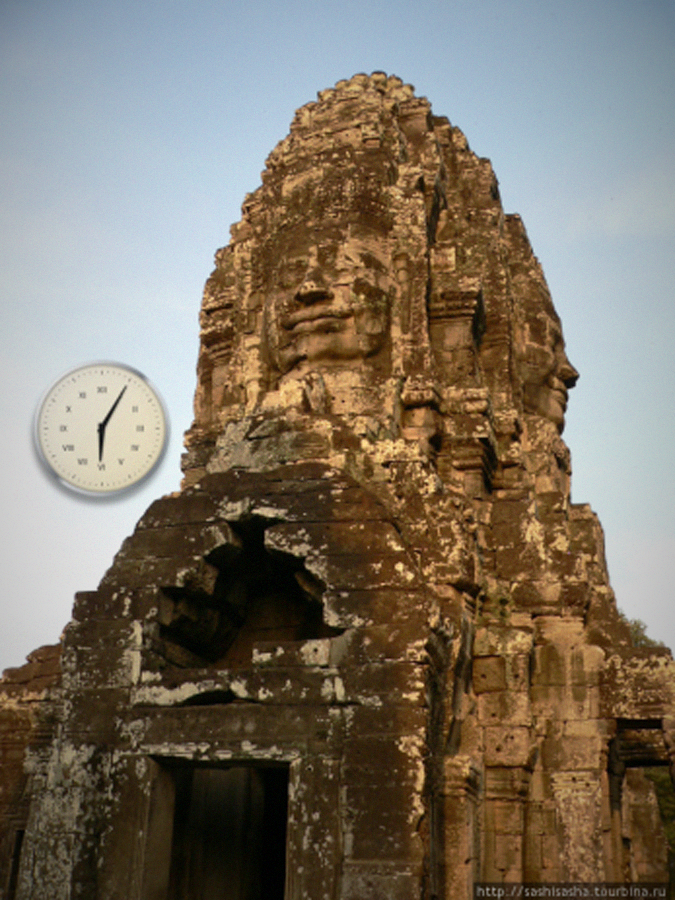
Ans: 6:05
